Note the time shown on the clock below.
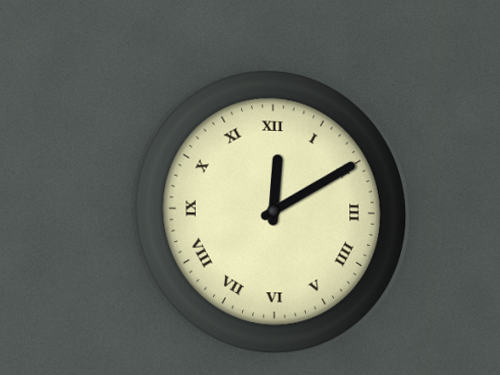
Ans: 12:10
